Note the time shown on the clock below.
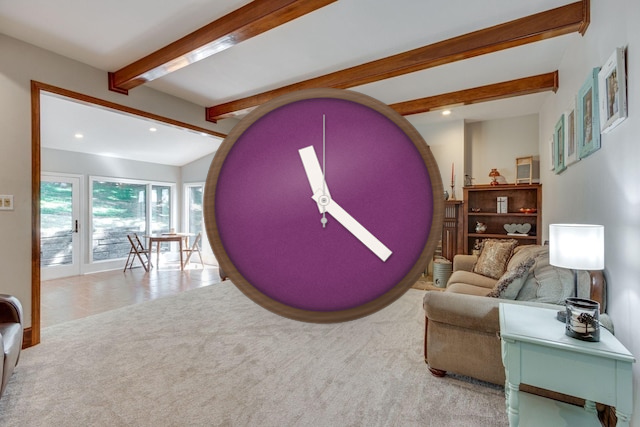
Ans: 11:22:00
